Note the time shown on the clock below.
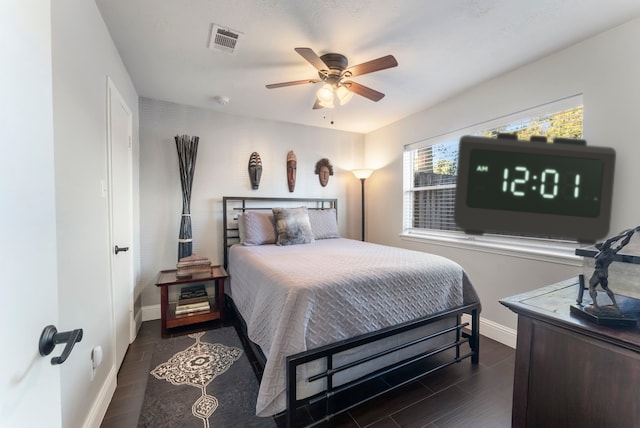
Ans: 12:01
